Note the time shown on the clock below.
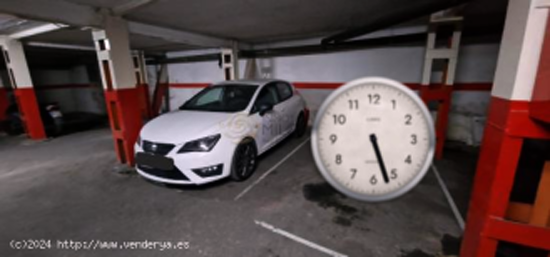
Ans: 5:27
